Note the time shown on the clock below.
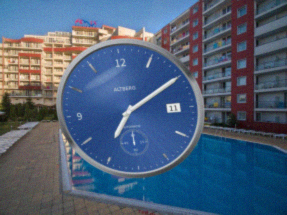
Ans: 7:10
